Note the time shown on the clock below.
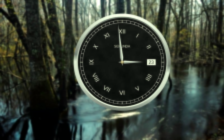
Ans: 2:59
